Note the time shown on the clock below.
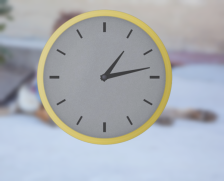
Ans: 1:13
